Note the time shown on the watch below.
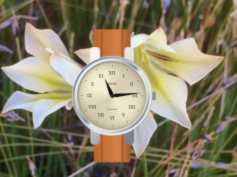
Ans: 11:14
